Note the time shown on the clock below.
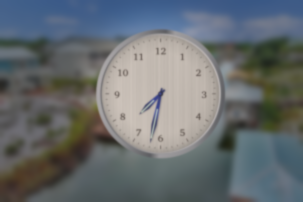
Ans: 7:32
